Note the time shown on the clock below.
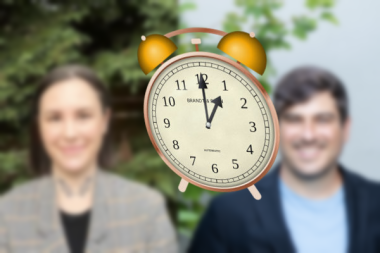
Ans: 1:00
